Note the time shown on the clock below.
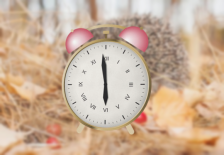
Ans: 5:59
